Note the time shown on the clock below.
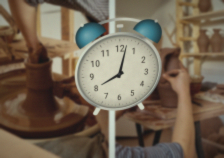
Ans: 8:02
